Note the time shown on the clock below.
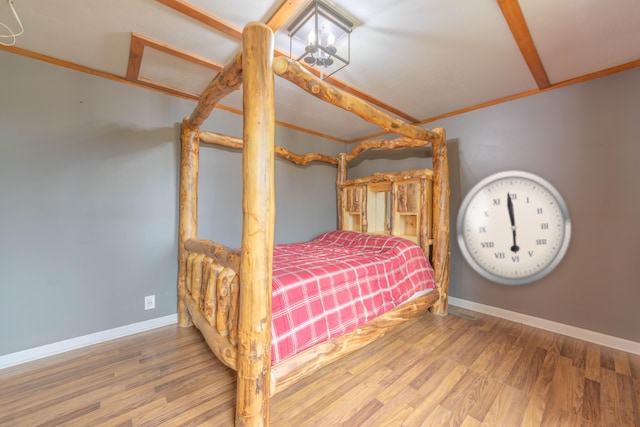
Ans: 5:59
